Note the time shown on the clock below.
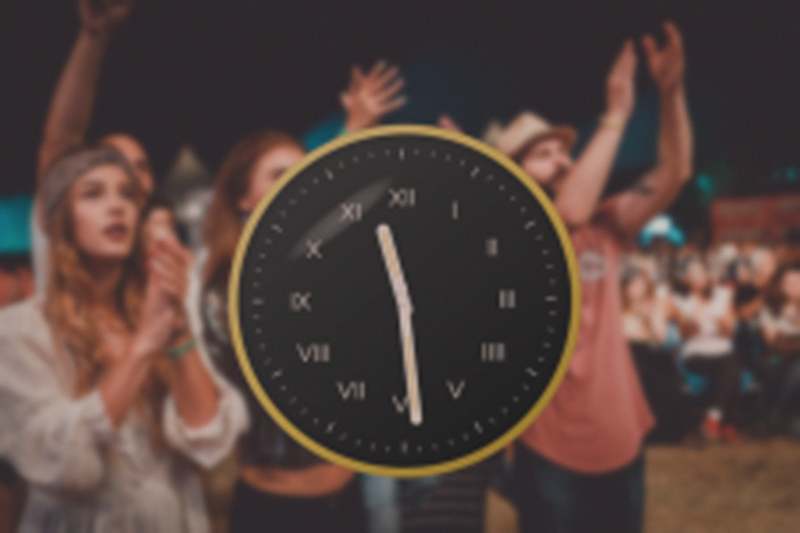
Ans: 11:29
